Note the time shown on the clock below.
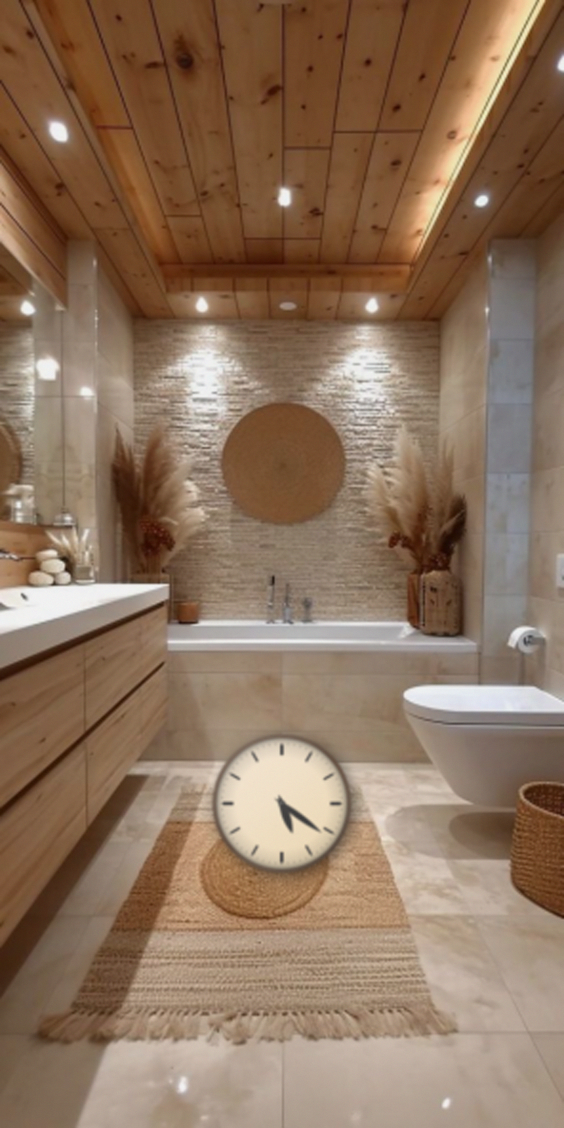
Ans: 5:21
